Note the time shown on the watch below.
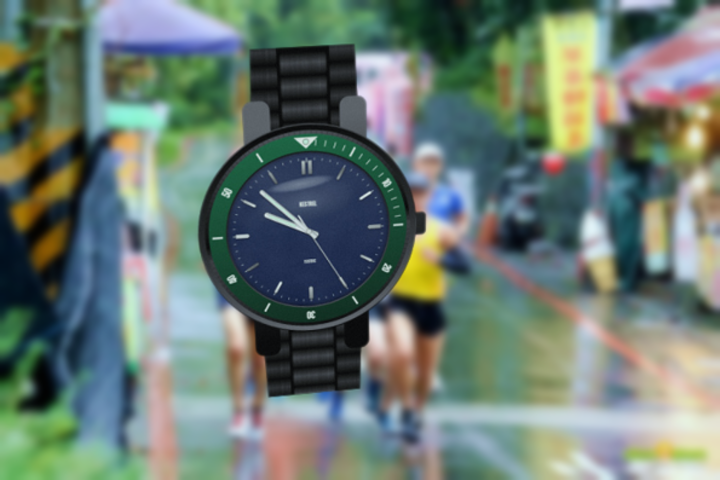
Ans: 9:52:25
